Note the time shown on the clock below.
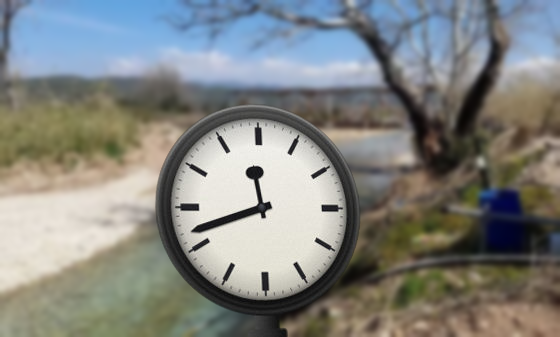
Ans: 11:42
